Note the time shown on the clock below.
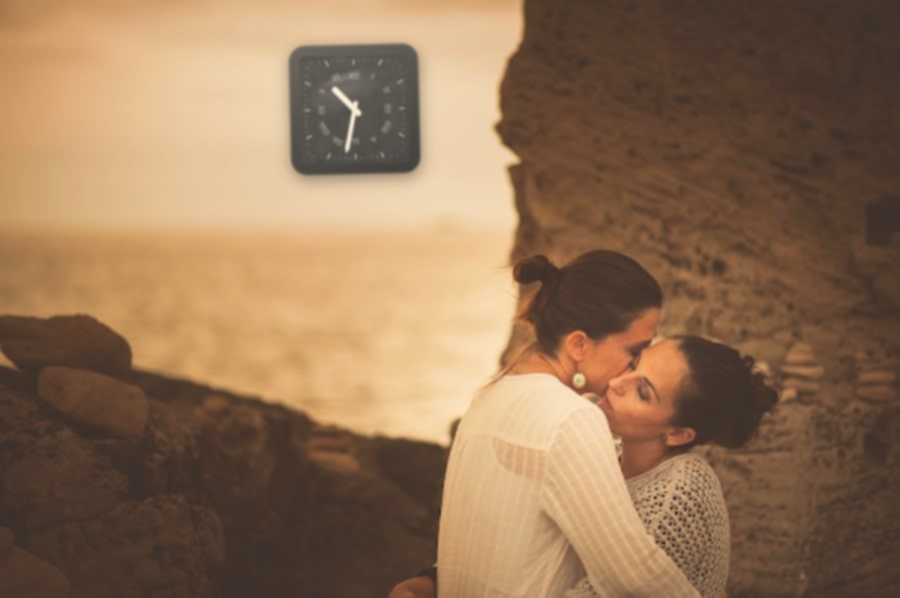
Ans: 10:32
